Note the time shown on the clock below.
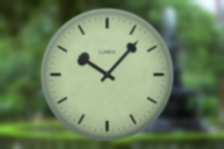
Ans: 10:07
